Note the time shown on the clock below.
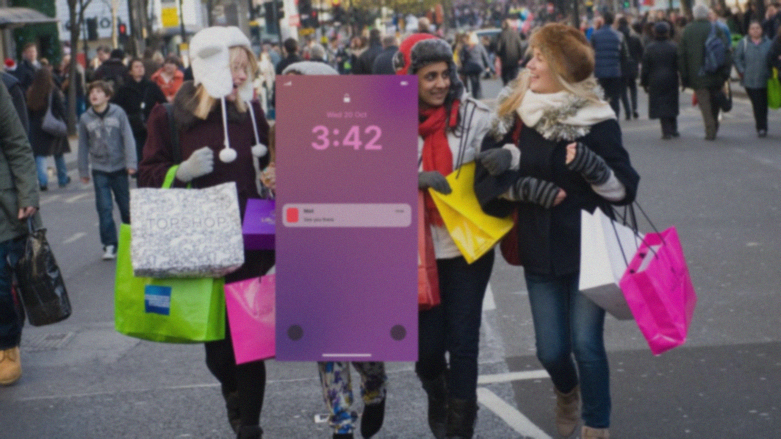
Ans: 3:42
